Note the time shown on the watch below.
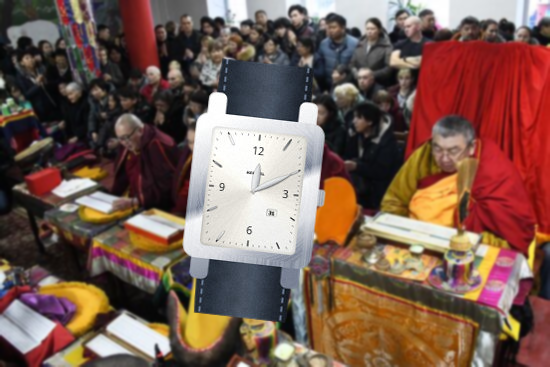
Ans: 12:10
